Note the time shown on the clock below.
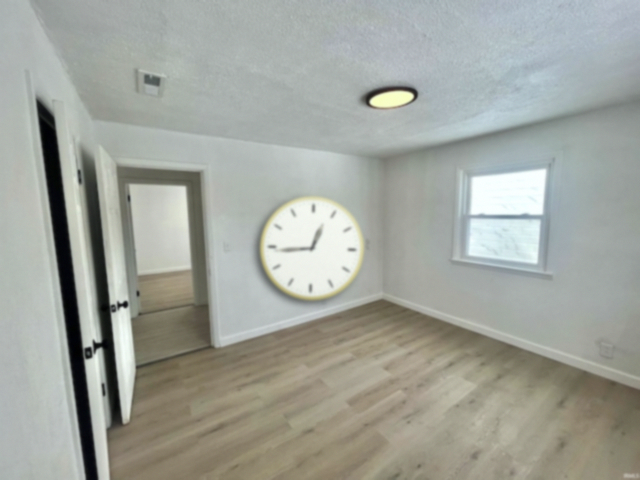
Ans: 12:44
